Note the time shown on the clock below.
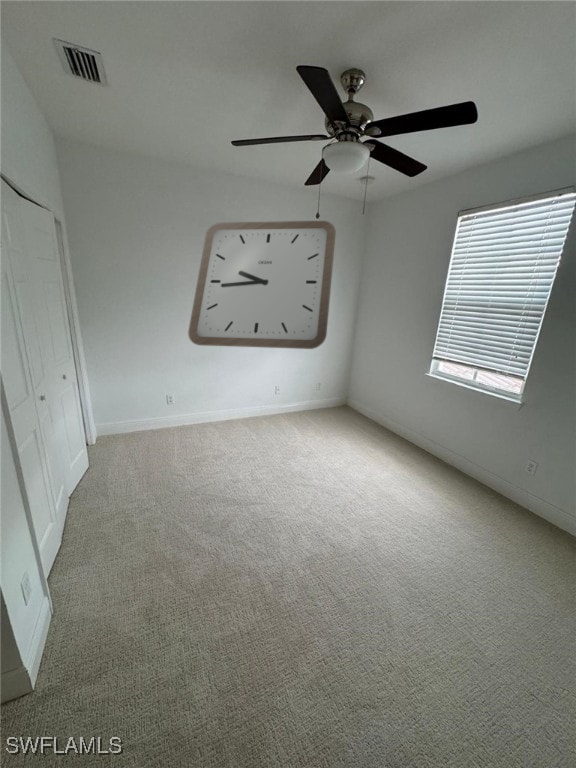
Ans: 9:44
